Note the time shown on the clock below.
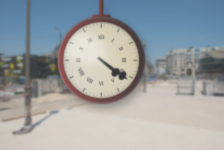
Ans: 4:21
